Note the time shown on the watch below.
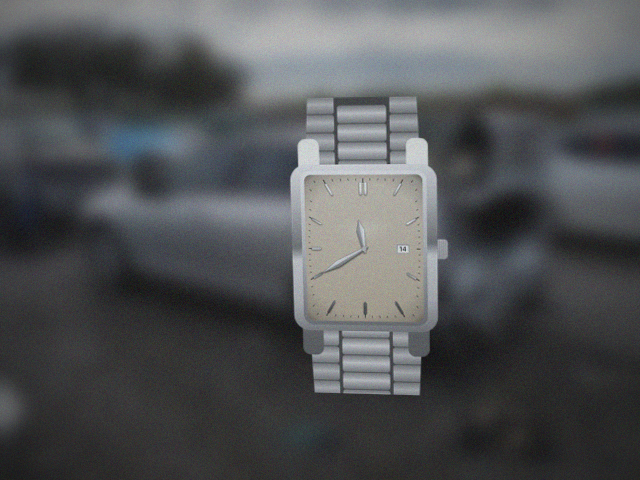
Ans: 11:40
